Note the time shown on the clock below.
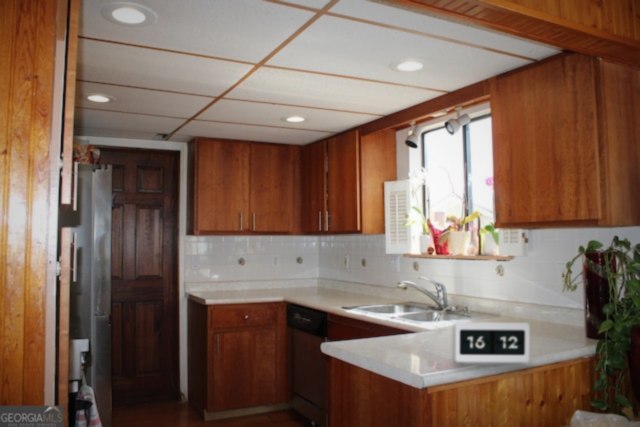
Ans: 16:12
